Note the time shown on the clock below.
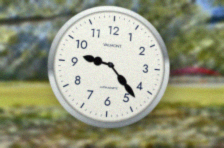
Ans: 9:23
